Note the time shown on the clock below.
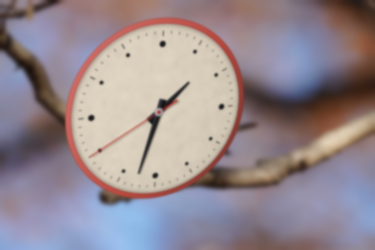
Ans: 1:32:40
